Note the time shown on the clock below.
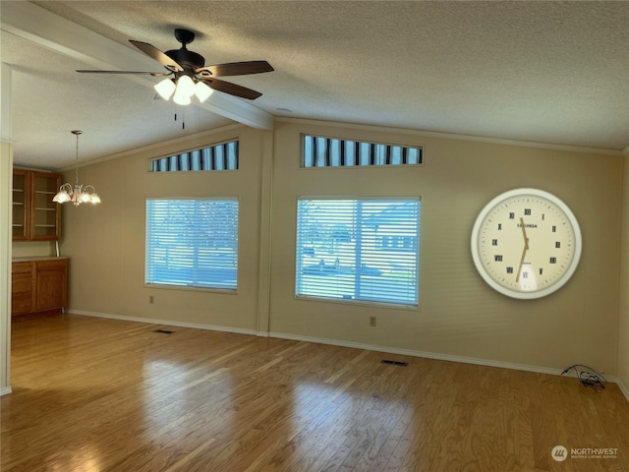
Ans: 11:32
